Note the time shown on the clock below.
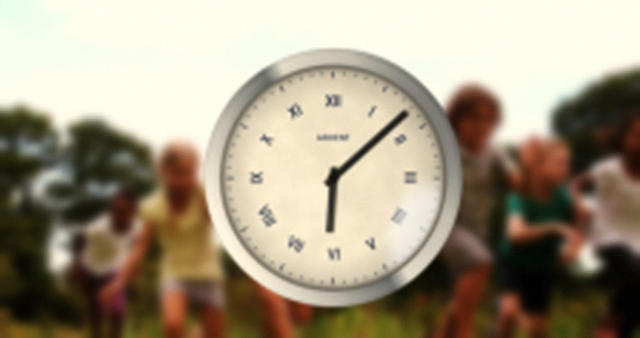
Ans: 6:08
